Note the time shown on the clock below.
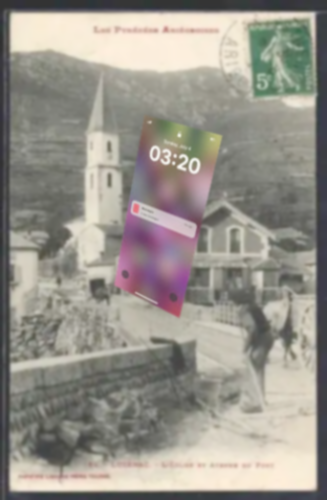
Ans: 3:20
